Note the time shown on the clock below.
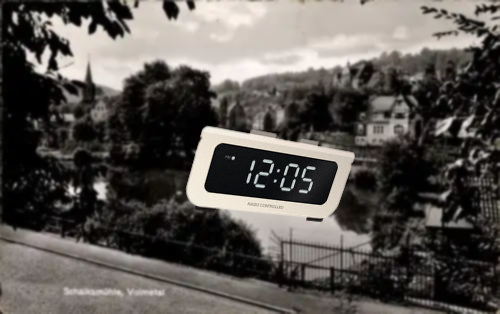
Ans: 12:05
